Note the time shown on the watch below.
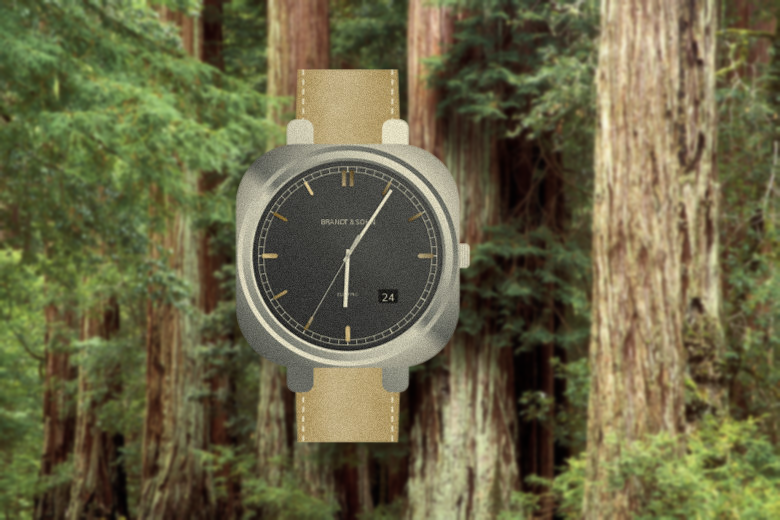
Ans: 6:05:35
